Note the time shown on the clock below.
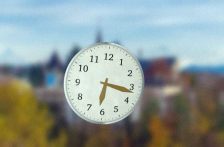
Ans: 6:17
